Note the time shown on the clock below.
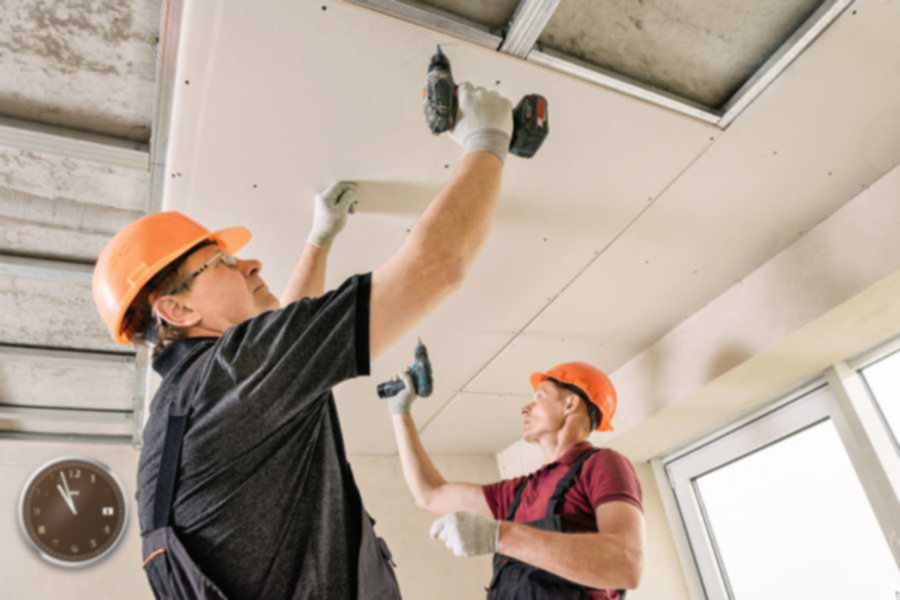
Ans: 10:57
